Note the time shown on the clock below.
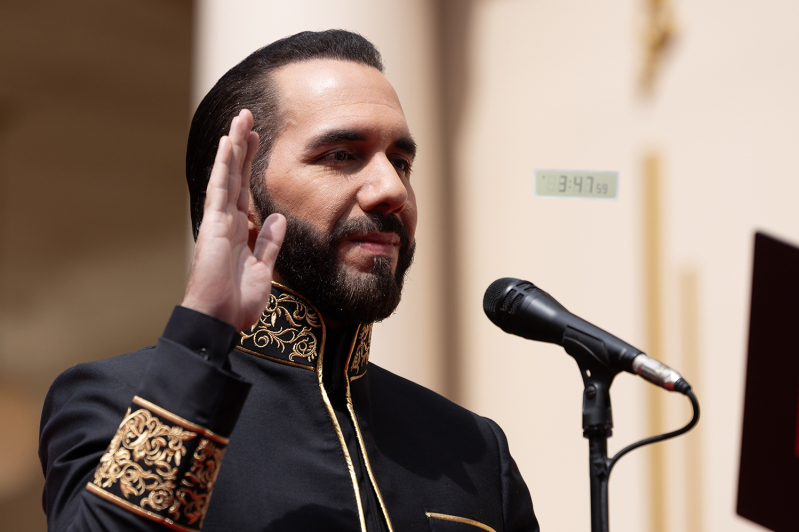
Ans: 3:47
